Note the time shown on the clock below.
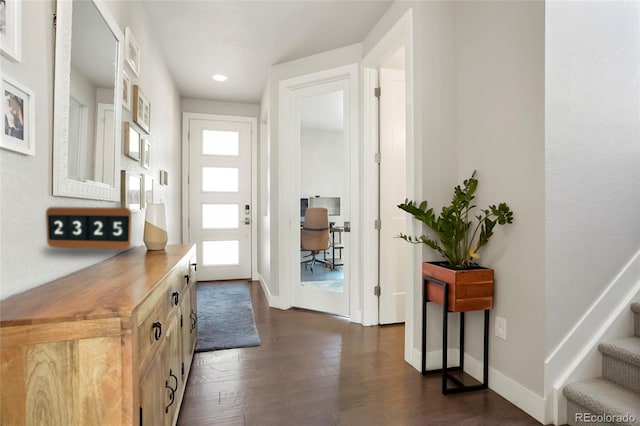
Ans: 23:25
